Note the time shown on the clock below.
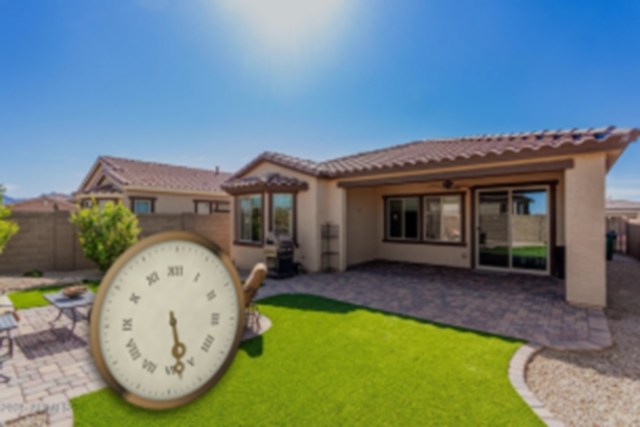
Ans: 5:28
